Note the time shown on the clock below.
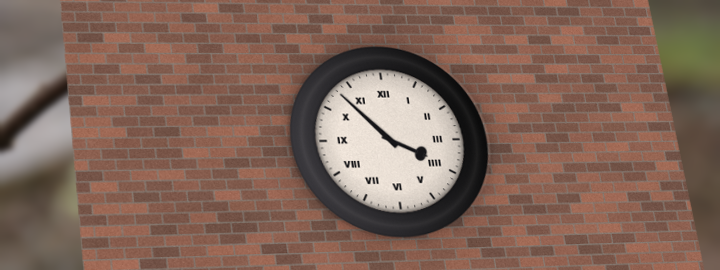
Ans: 3:53
